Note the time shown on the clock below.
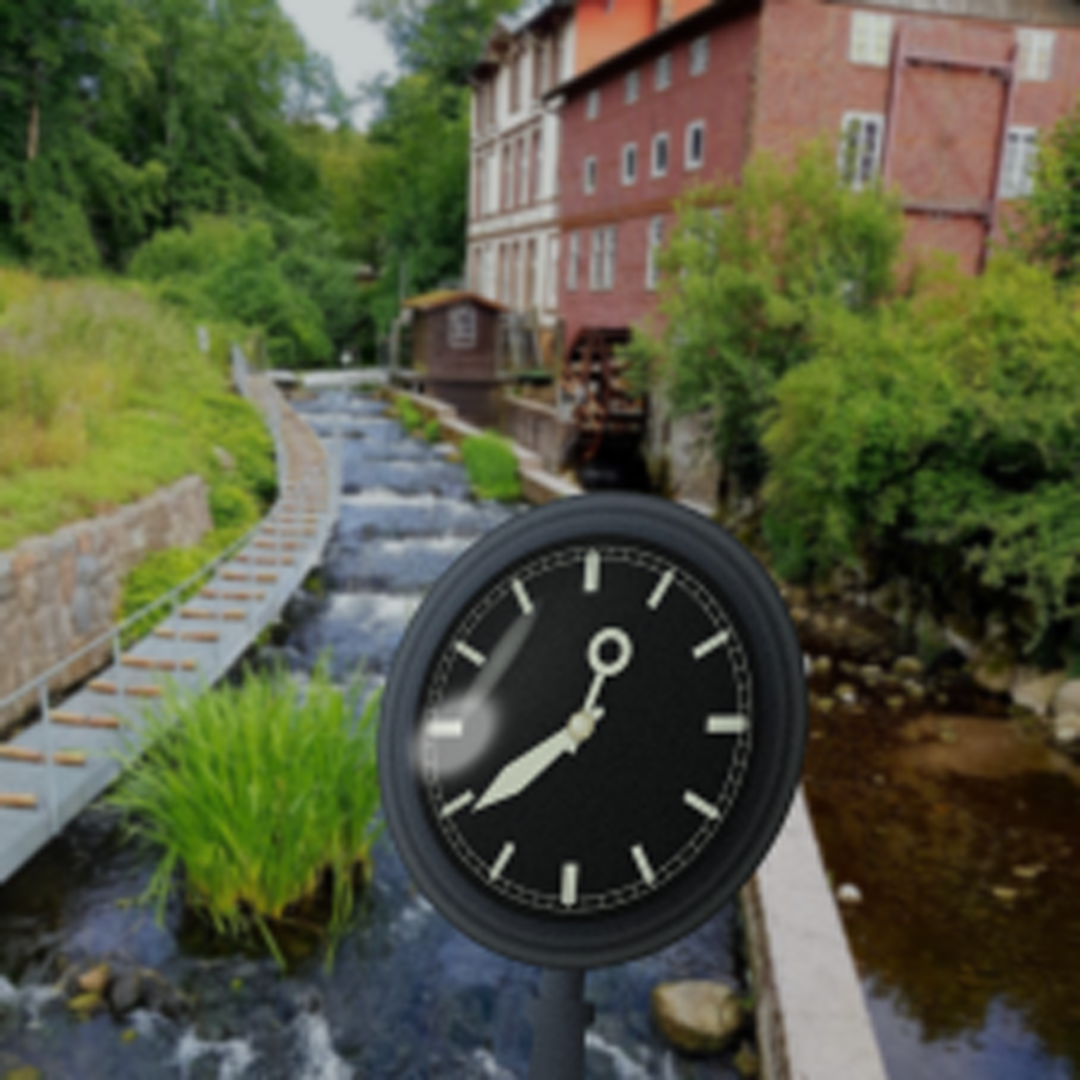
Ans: 12:39
